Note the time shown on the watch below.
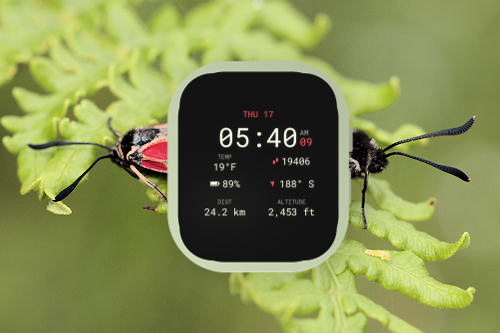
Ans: 5:40:09
